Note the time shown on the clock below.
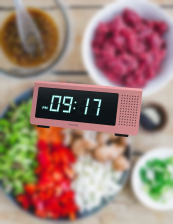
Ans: 9:17
